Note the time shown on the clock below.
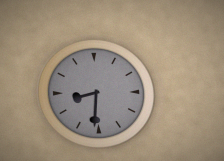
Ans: 8:31
